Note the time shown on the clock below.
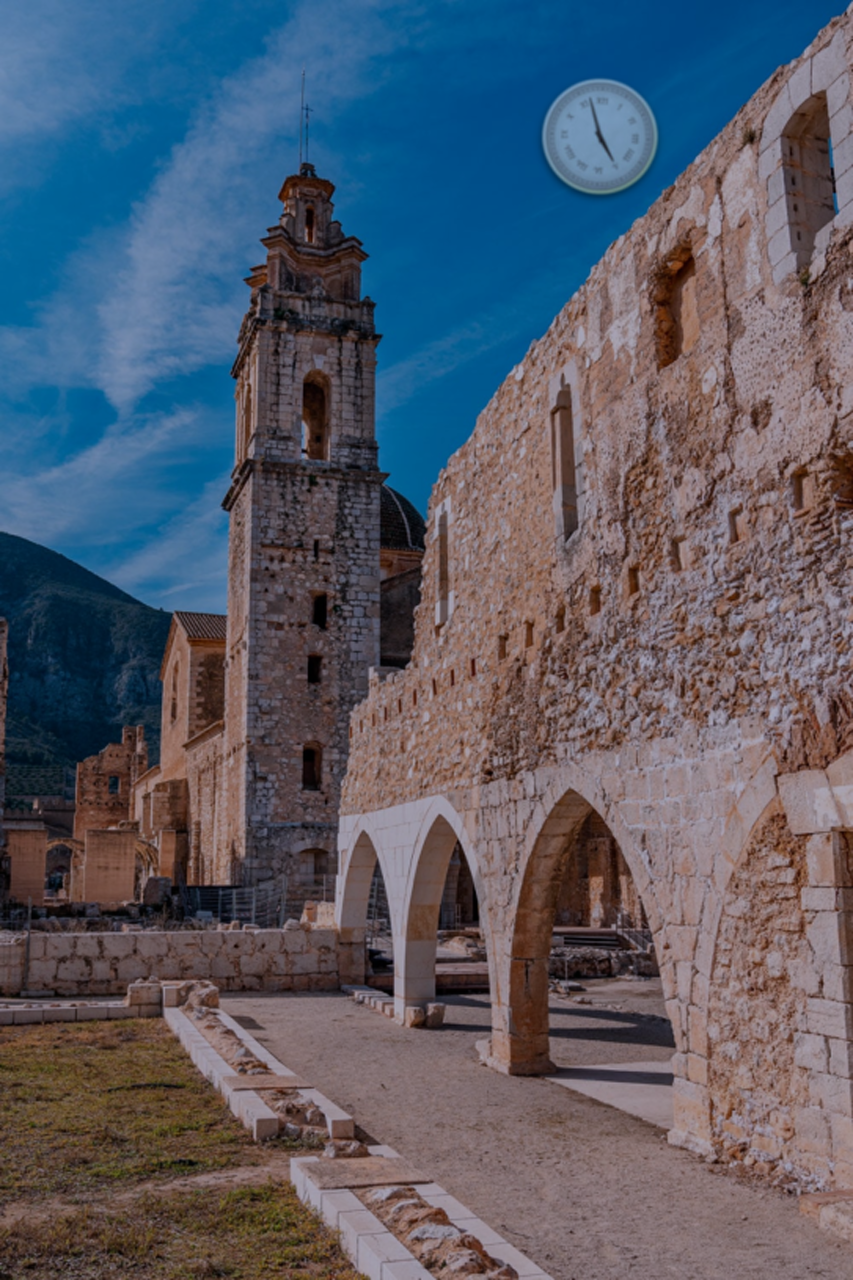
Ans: 4:57
